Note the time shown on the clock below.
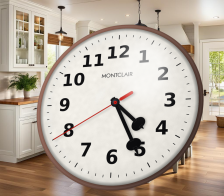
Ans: 4:25:40
